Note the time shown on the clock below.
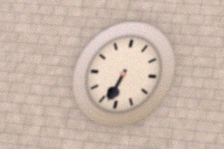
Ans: 6:33
